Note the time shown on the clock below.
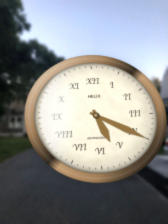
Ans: 5:20
